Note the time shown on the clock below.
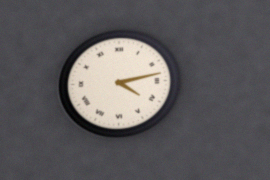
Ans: 4:13
